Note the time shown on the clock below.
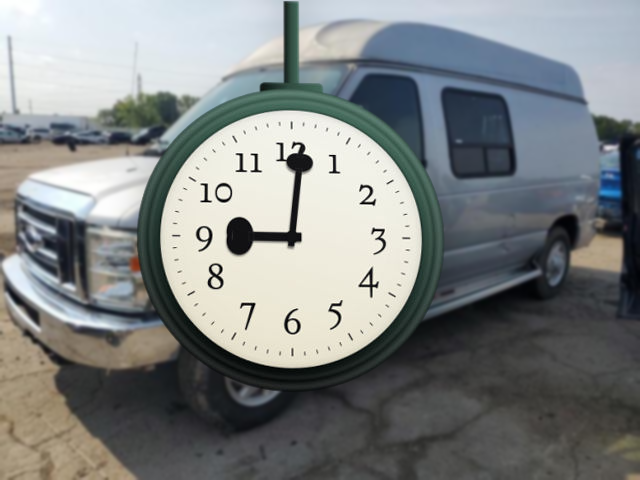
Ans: 9:01
